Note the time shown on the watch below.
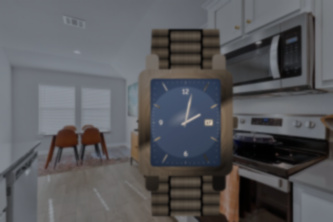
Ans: 2:02
